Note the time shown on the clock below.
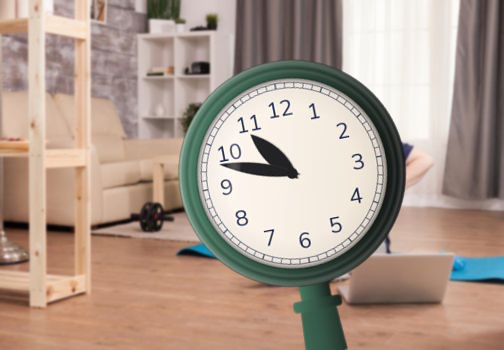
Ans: 10:48
